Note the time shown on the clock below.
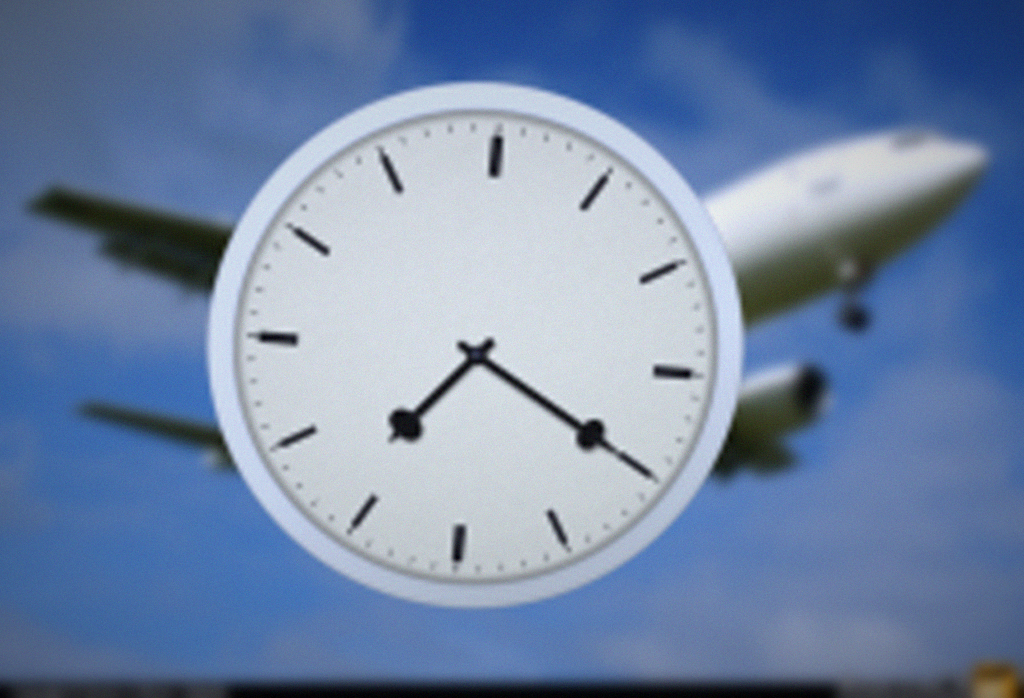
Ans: 7:20
